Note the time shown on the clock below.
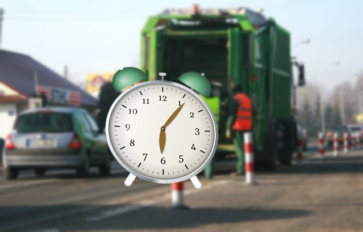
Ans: 6:06
